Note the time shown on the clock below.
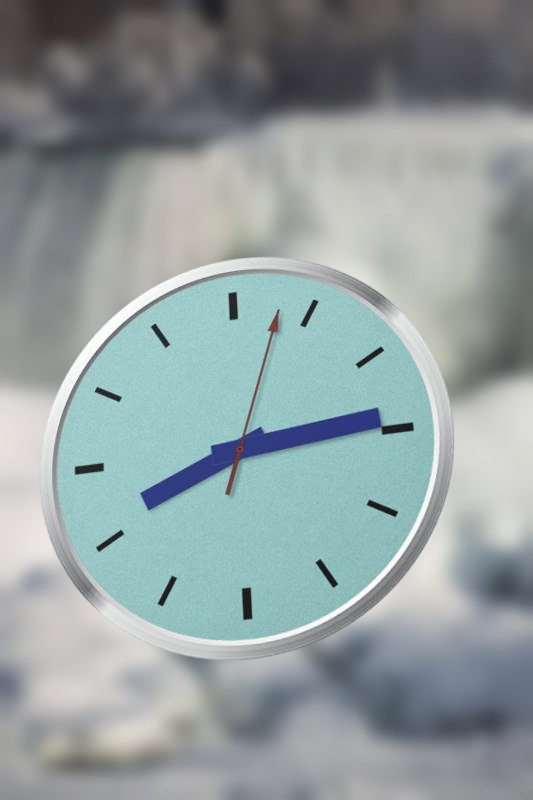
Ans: 8:14:03
